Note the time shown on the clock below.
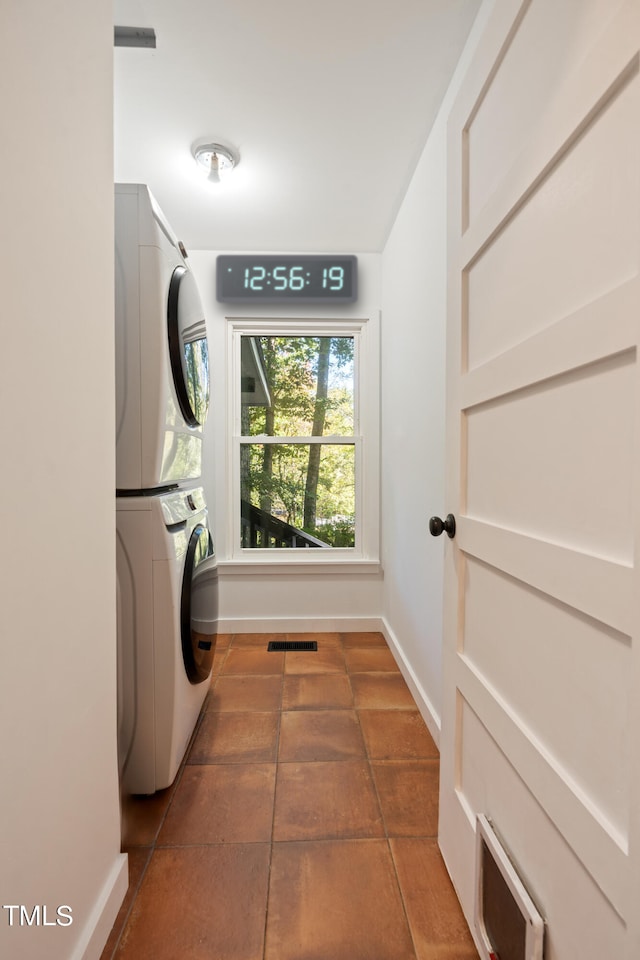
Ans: 12:56:19
